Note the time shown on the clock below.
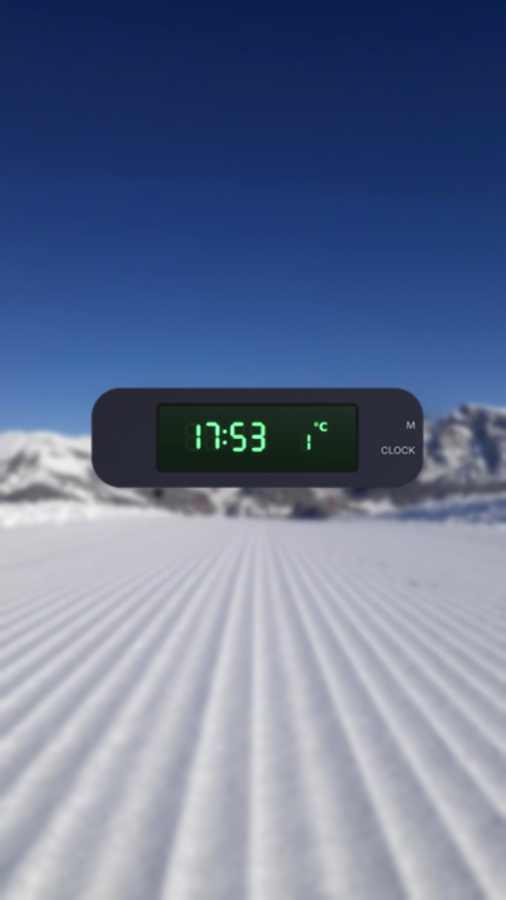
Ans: 17:53
